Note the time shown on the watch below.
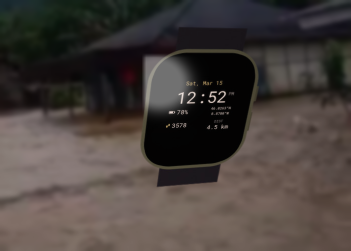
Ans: 12:52
